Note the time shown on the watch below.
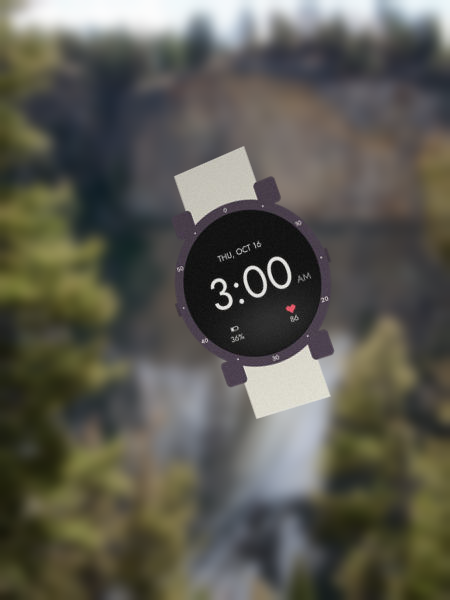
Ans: 3:00
